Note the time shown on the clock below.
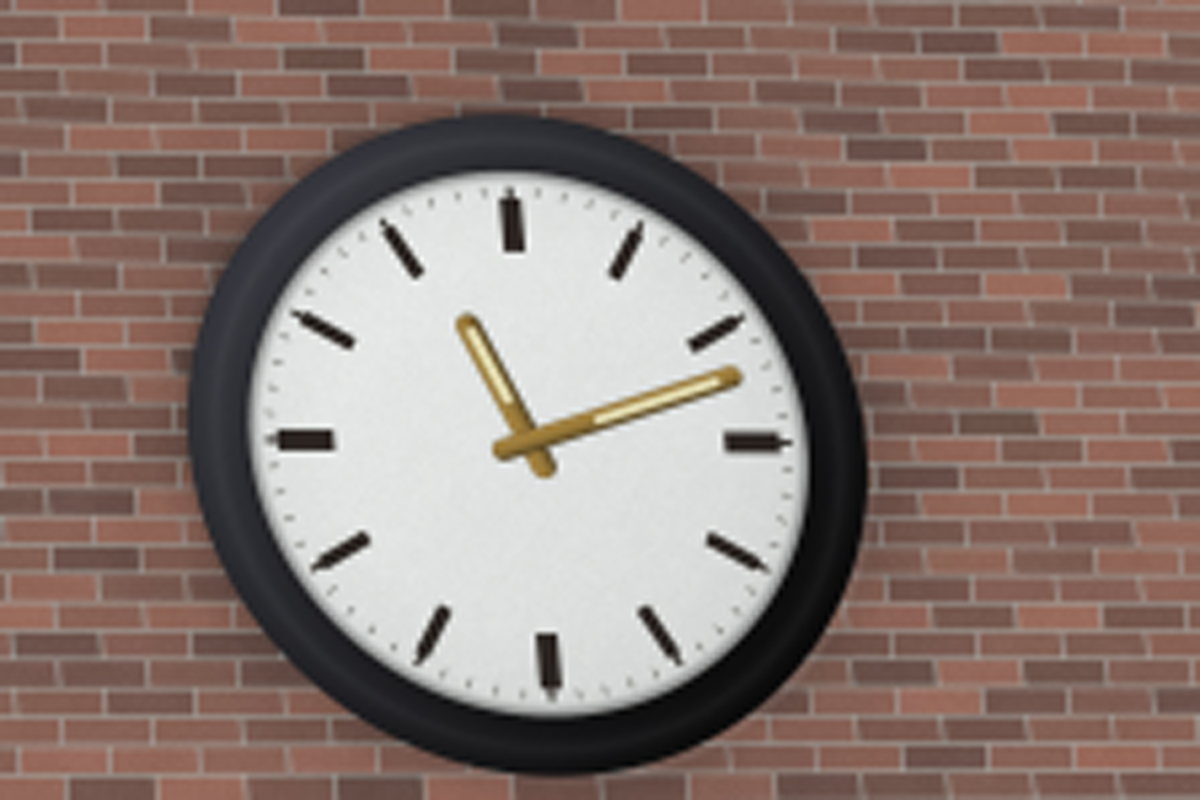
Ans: 11:12
